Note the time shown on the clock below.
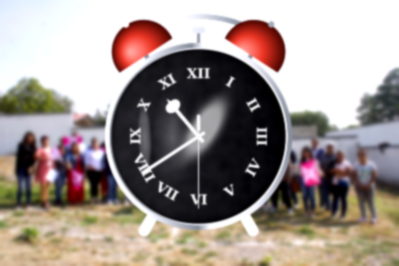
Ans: 10:39:30
